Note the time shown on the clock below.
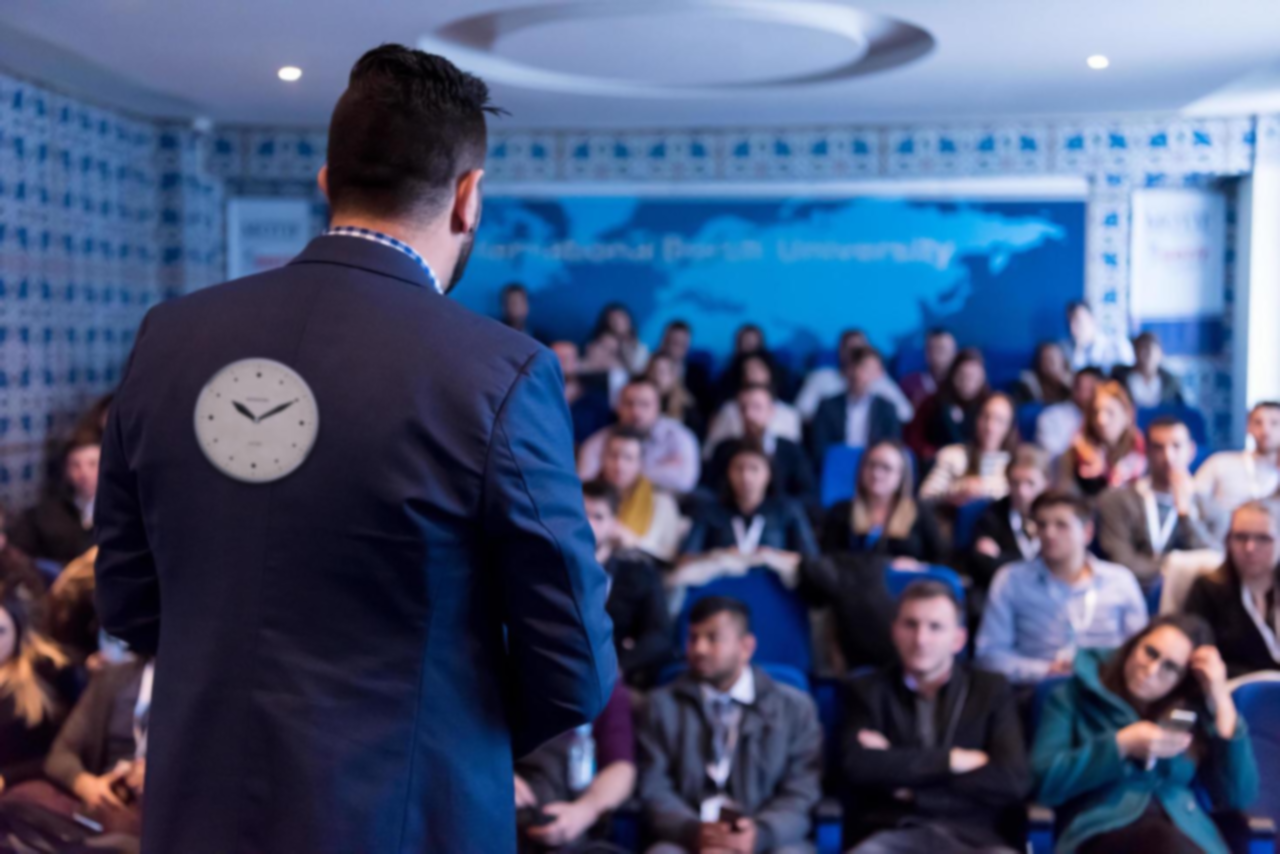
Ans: 10:10
